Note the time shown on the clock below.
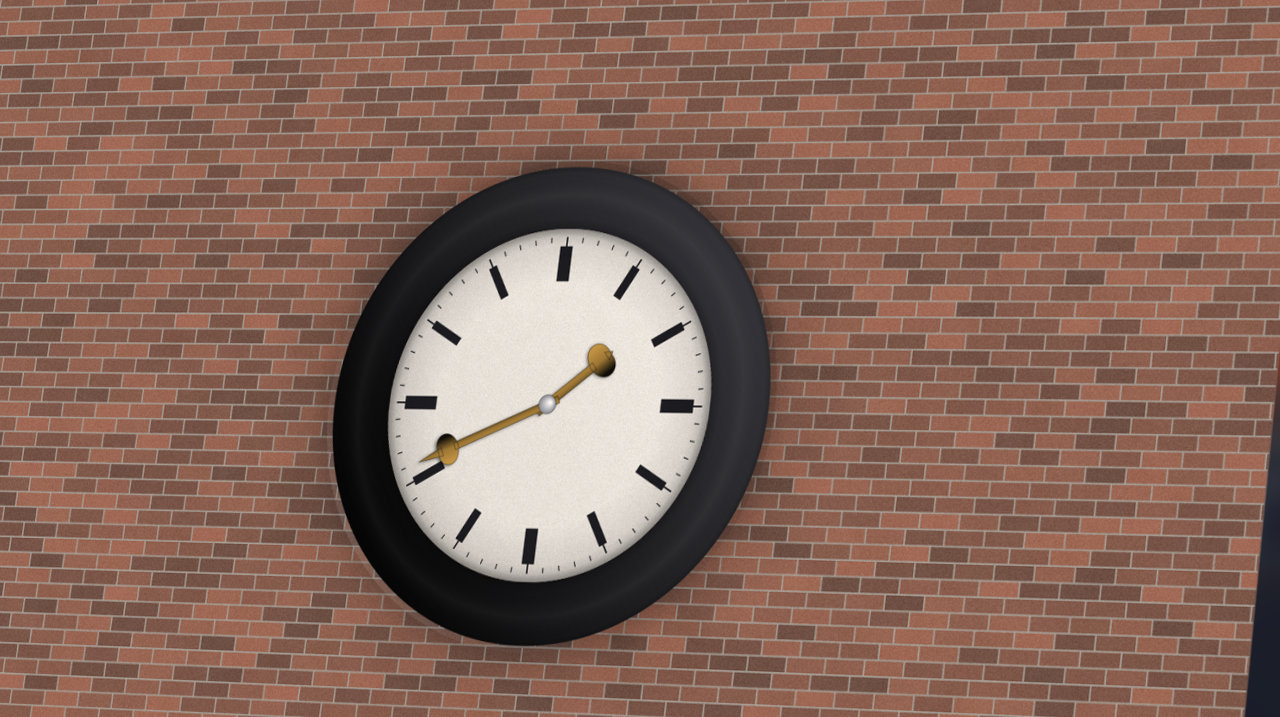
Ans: 1:41
